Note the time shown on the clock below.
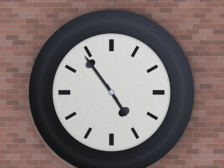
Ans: 4:54
